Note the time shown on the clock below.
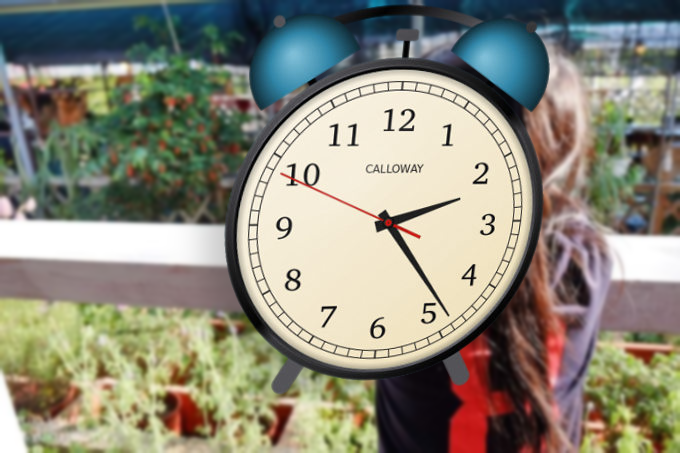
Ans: 2:23:49
